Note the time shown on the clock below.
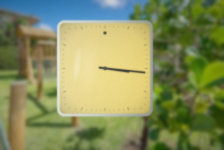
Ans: 3:16
